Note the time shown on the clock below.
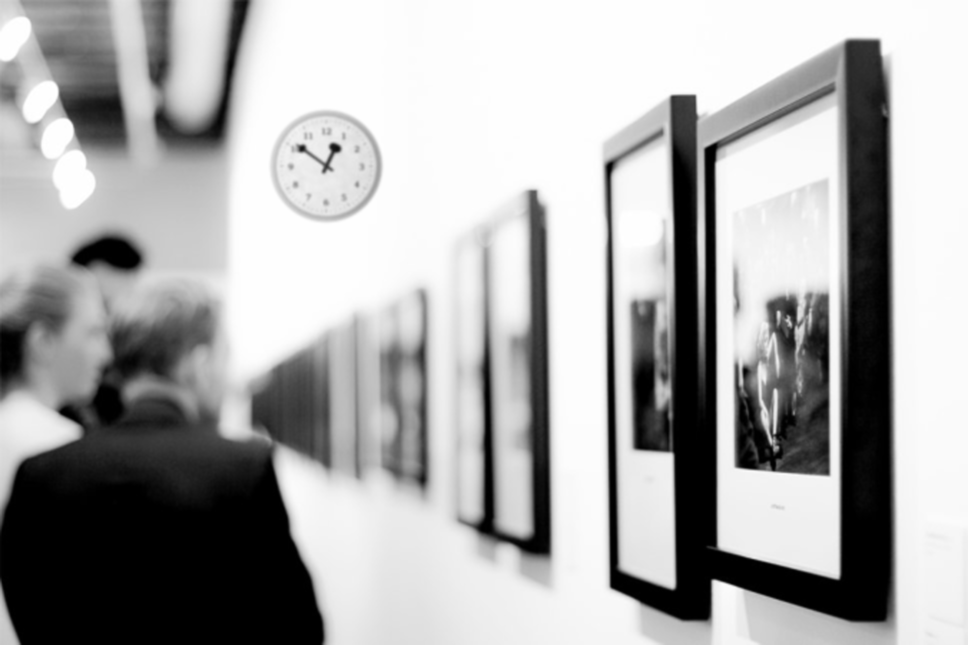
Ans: 12:51
